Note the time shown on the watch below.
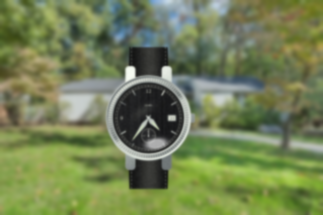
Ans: 4:36
